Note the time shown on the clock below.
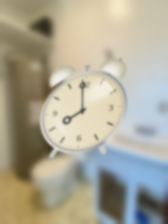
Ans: 7:59
